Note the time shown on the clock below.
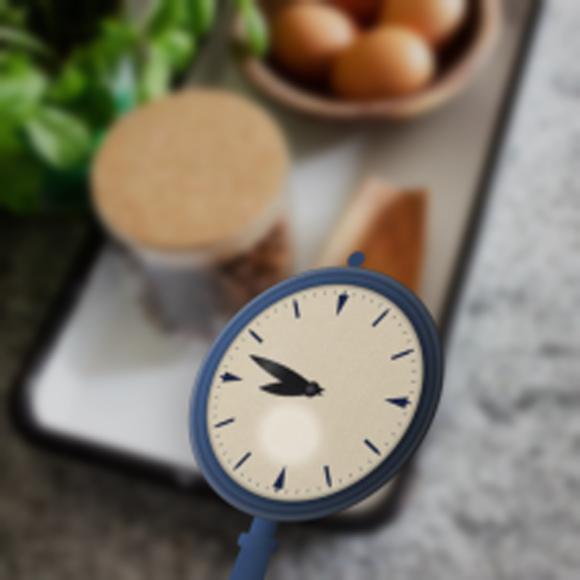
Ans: 8:48
